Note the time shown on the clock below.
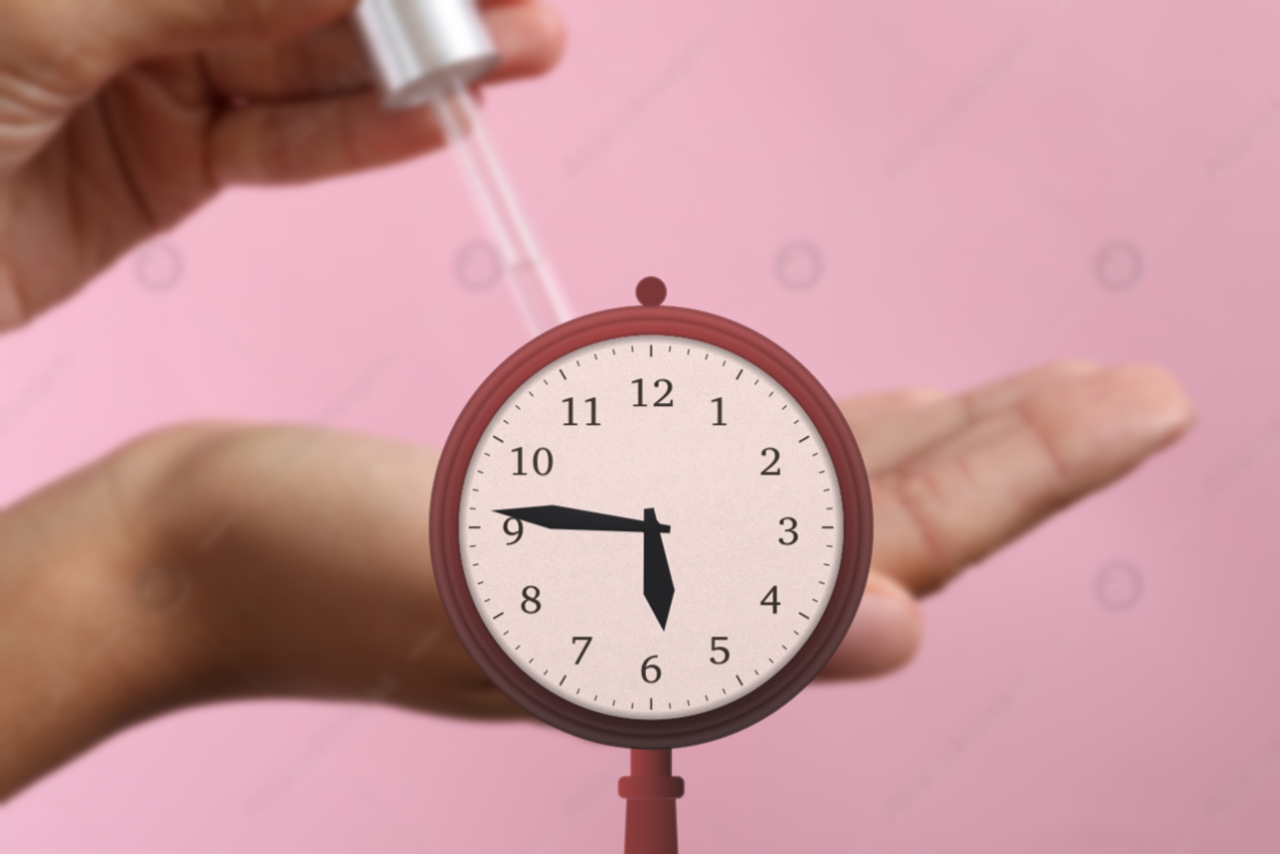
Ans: 5:46
